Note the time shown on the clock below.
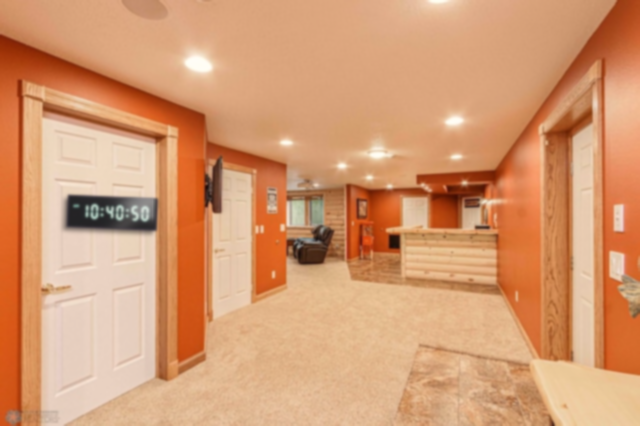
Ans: 10:40:50
